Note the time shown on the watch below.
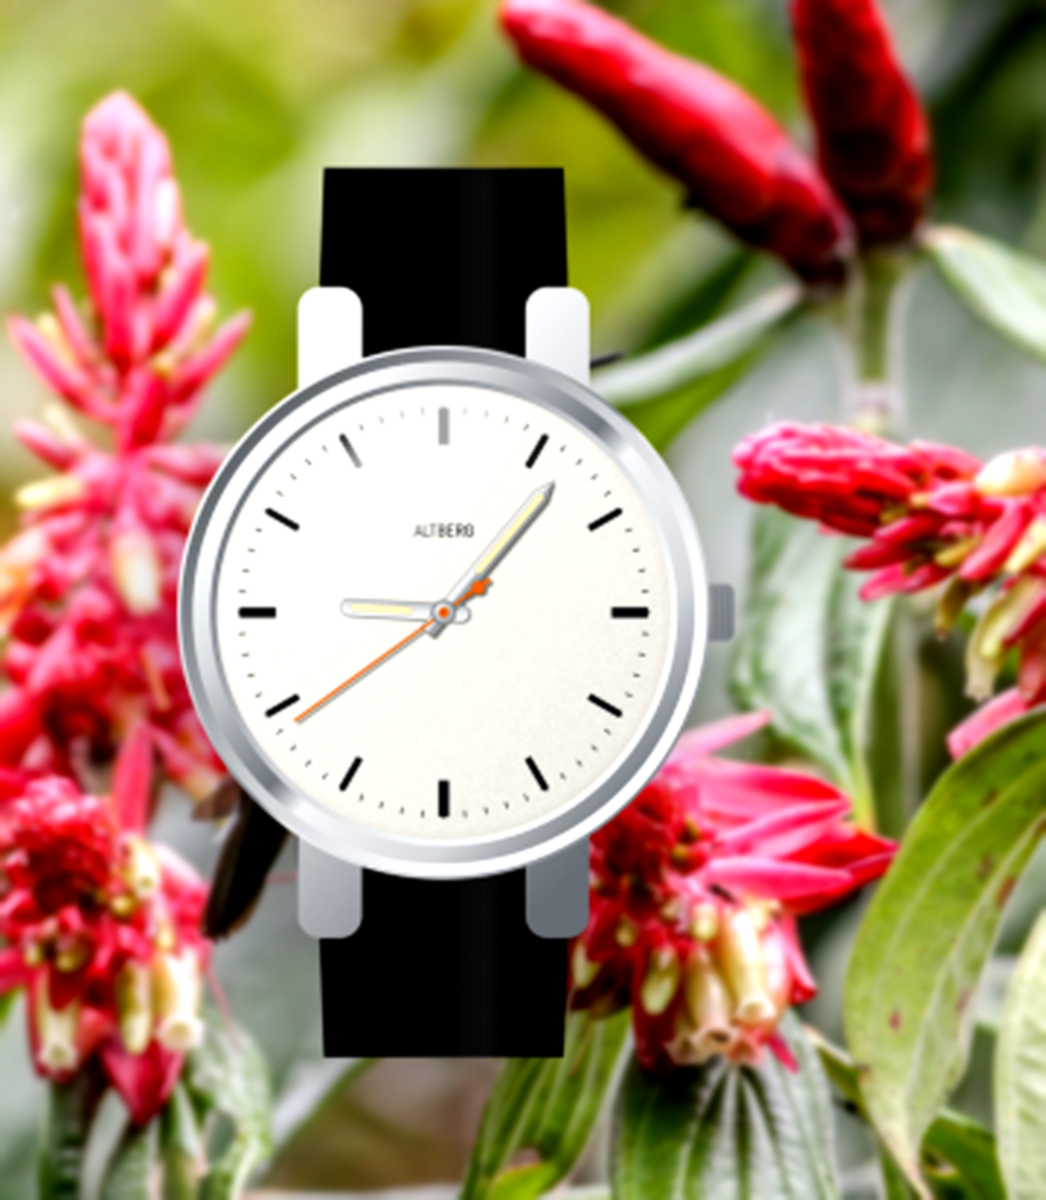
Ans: 9:06:39
